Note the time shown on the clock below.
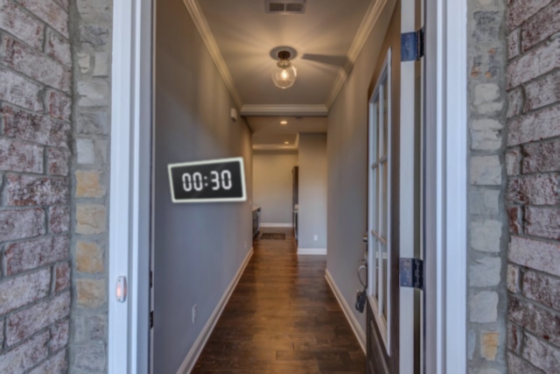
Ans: 0:30
